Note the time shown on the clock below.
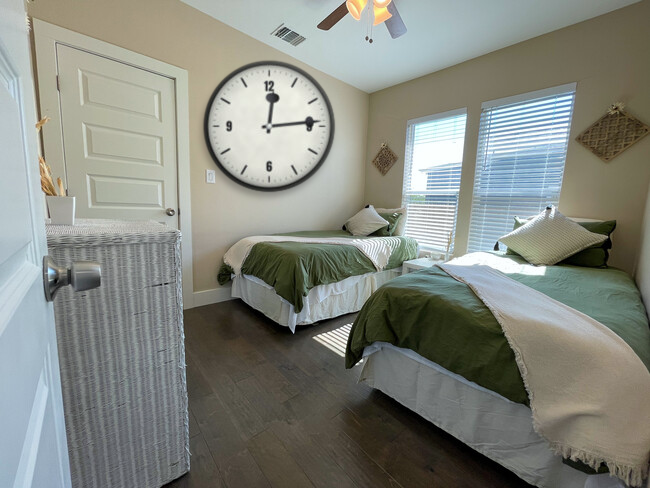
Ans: 12:14
